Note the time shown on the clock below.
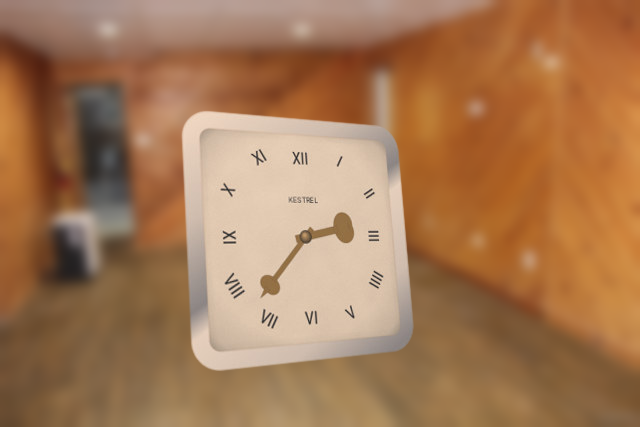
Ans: 2:37
